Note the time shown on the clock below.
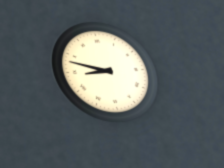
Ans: 8:48
